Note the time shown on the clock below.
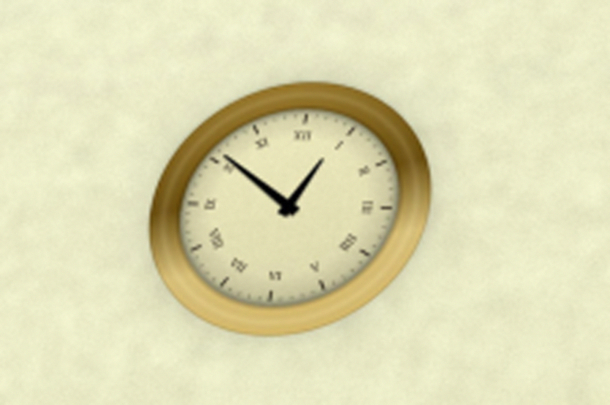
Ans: 12:51
